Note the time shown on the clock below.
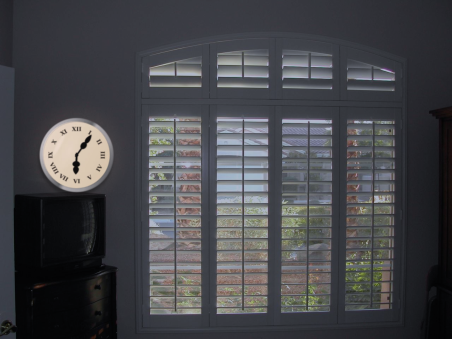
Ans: 6:06
